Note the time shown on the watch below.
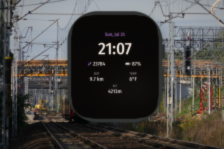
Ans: 21:07
